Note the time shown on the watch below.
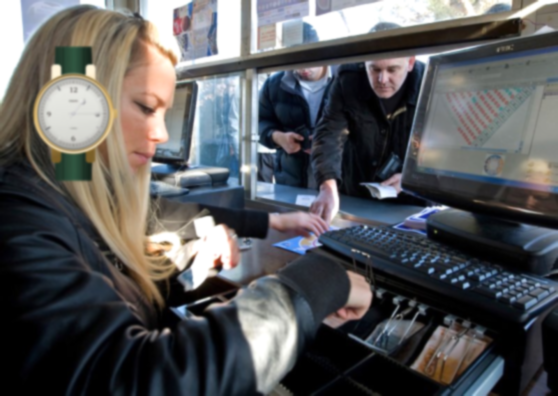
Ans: 1:15
